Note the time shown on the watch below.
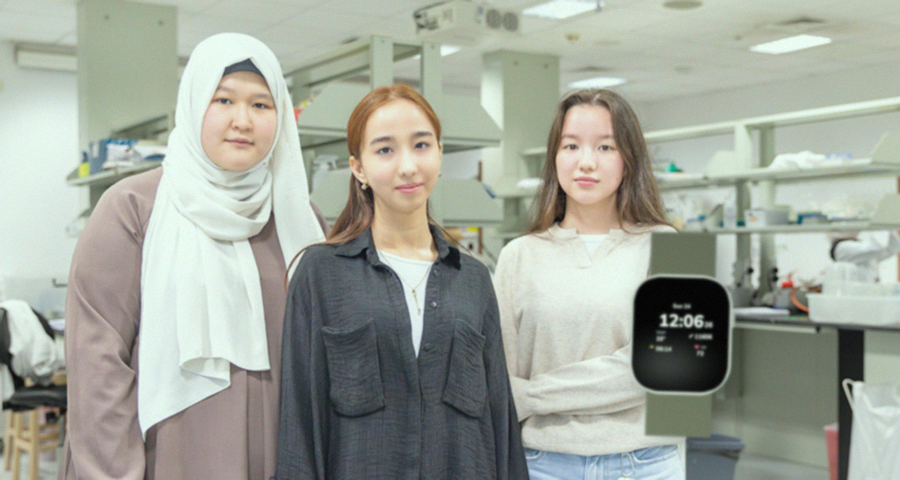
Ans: 12:06
